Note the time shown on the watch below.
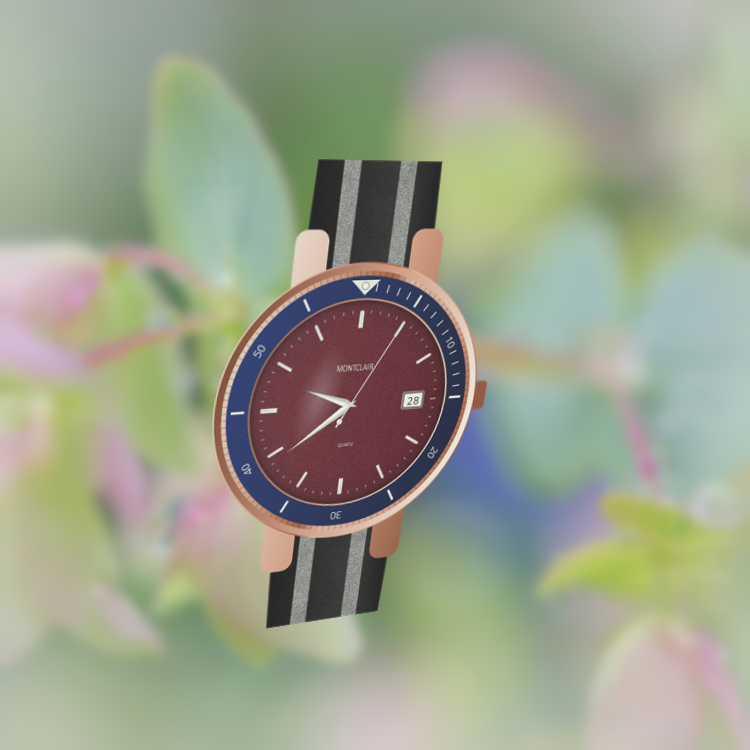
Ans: 9:39:05
